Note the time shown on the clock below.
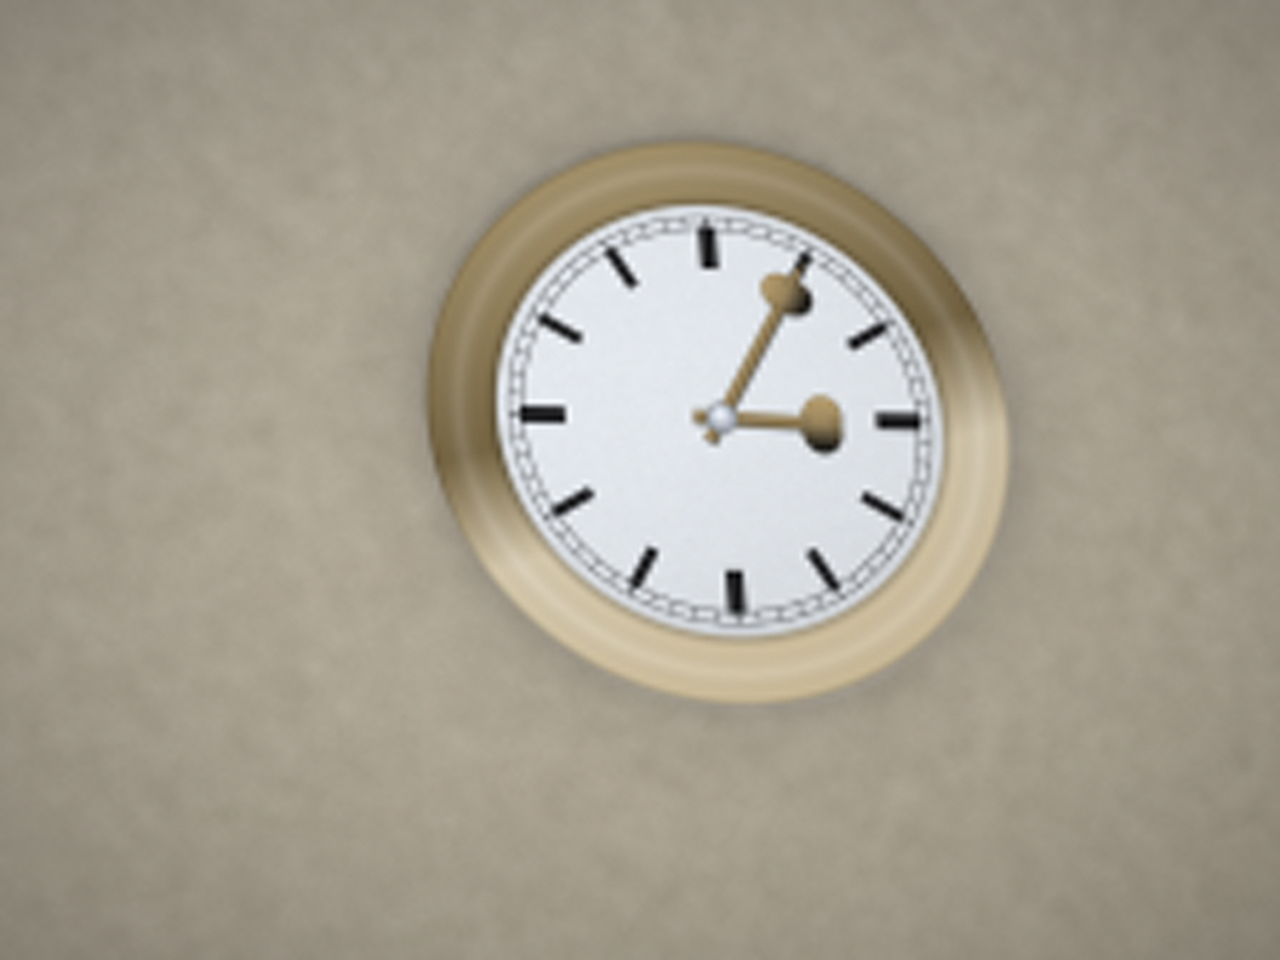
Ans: 3:05
